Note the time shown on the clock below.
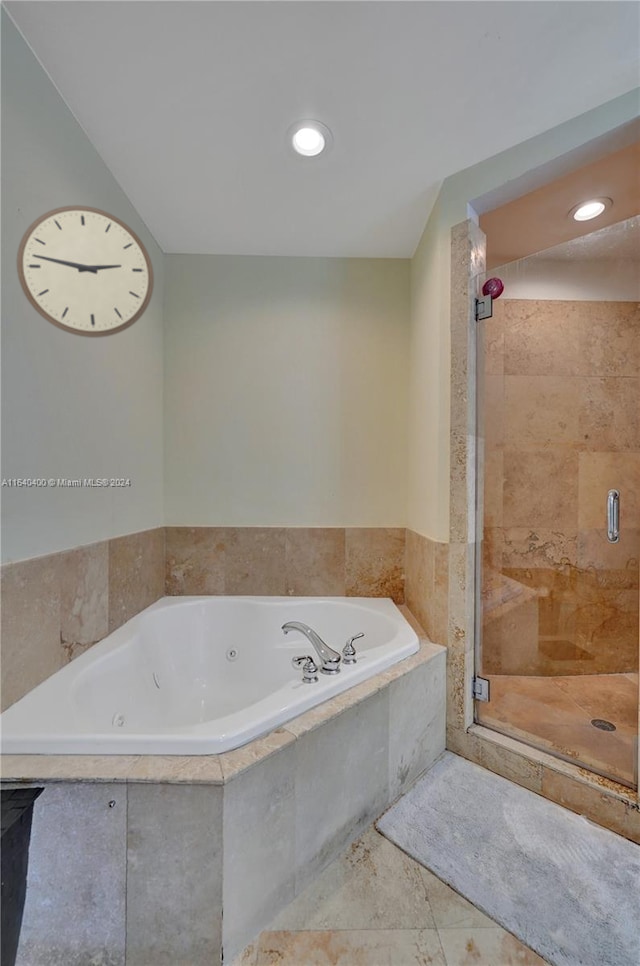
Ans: 2:47
